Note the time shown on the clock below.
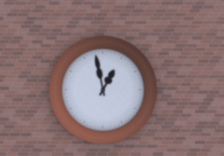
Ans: 12:58
